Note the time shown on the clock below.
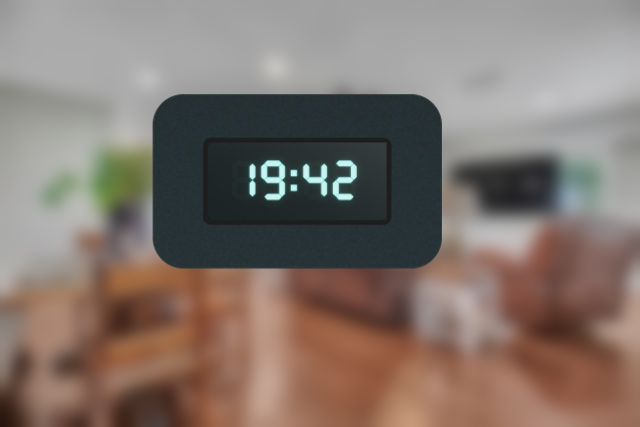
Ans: 19:42
